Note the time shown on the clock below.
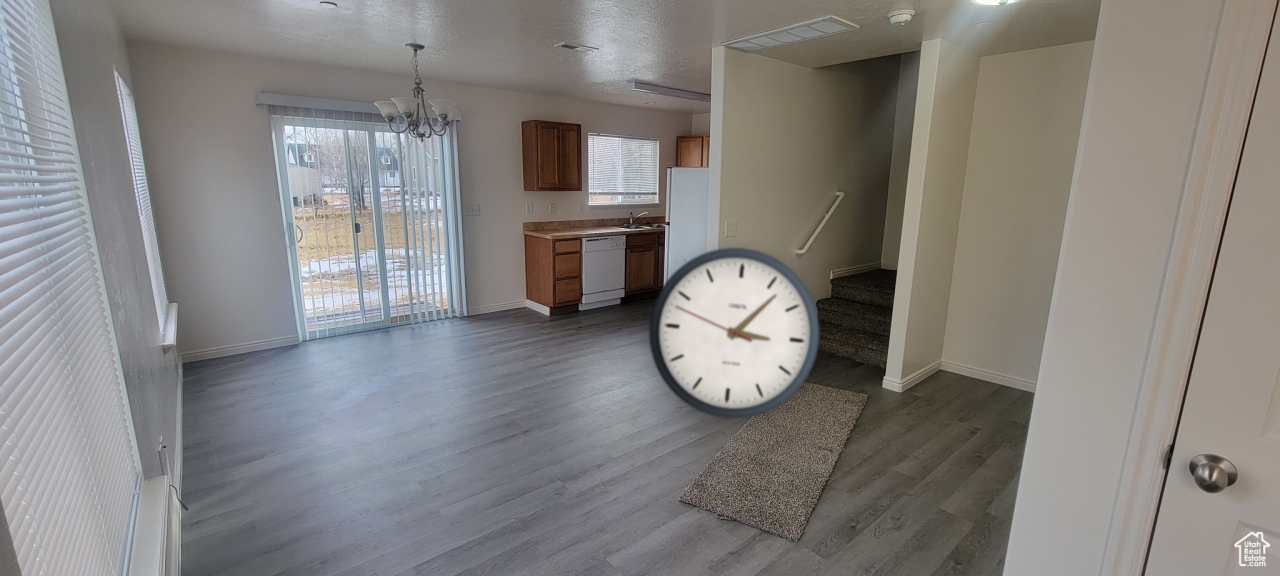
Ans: 3:06:48
